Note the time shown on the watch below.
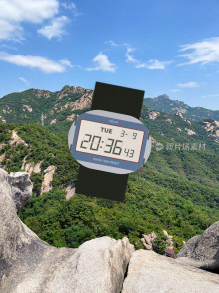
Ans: 20:36:43
